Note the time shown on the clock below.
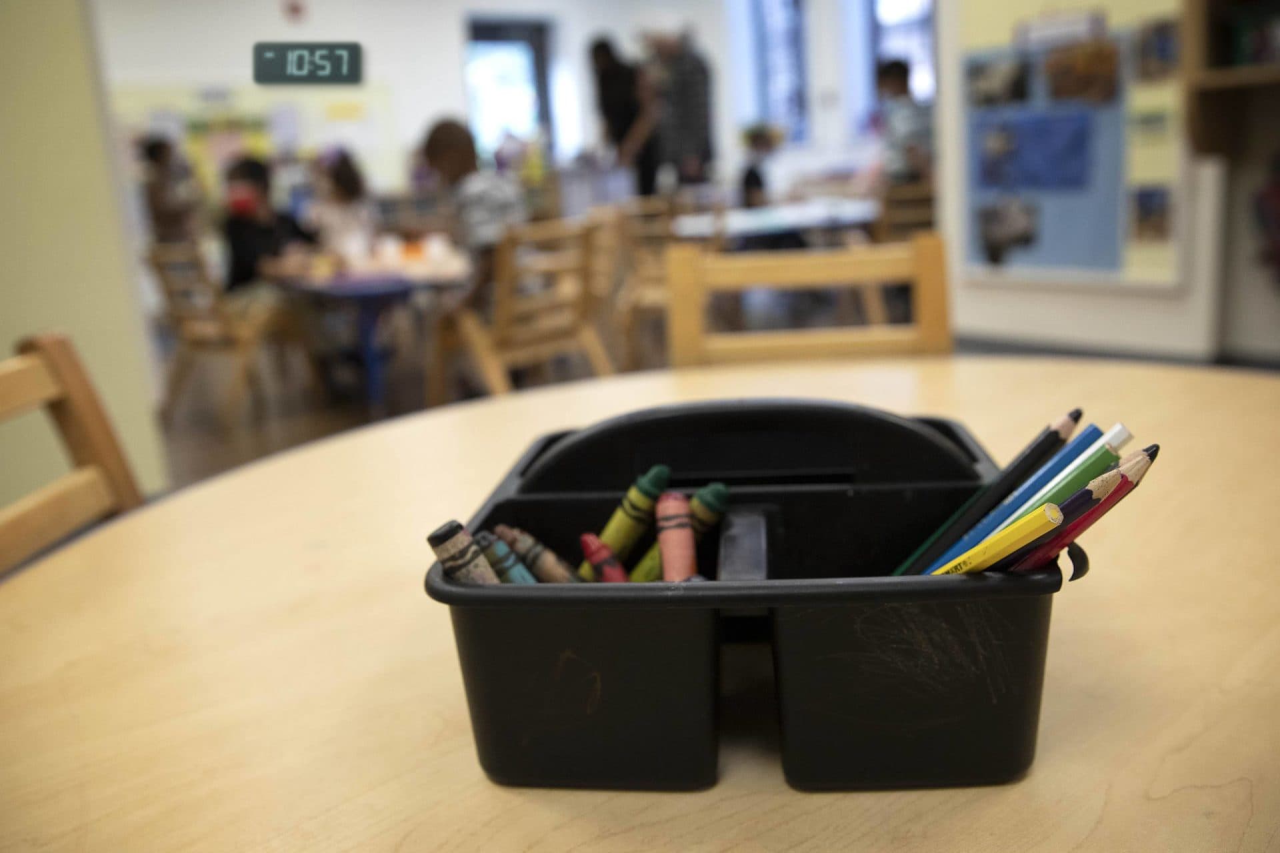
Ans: 10:57
